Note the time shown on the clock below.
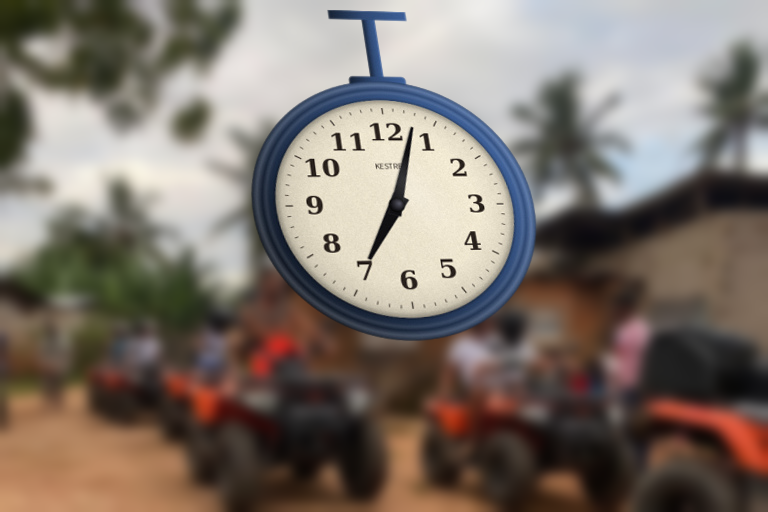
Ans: 7:03
